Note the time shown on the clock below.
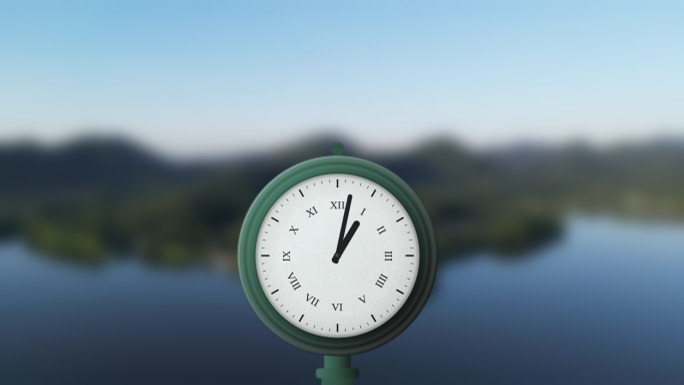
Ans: 1:02
